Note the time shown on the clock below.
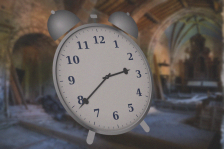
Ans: 2:39
